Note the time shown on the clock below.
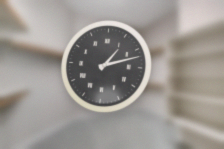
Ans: 1:12
